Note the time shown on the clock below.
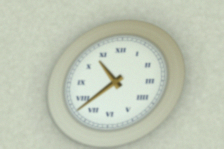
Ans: 10:38
